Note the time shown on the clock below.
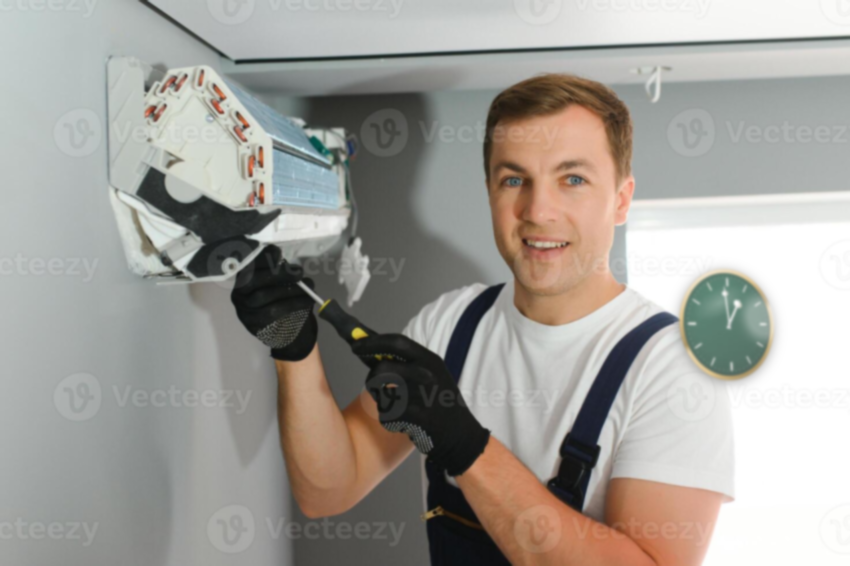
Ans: 12:59
